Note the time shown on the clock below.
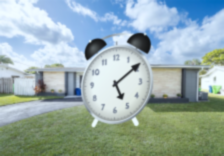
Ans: 5:09
